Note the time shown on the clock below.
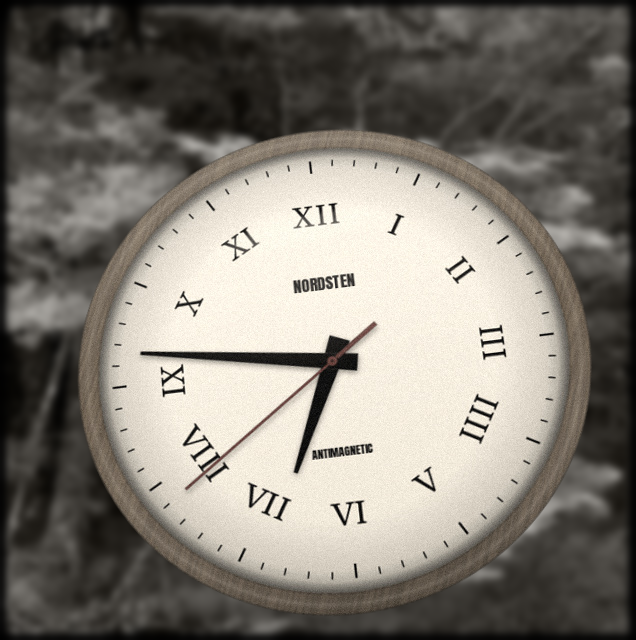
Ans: 6:46:39
